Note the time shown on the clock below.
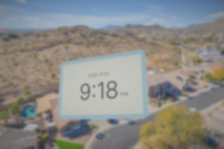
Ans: 9:18
